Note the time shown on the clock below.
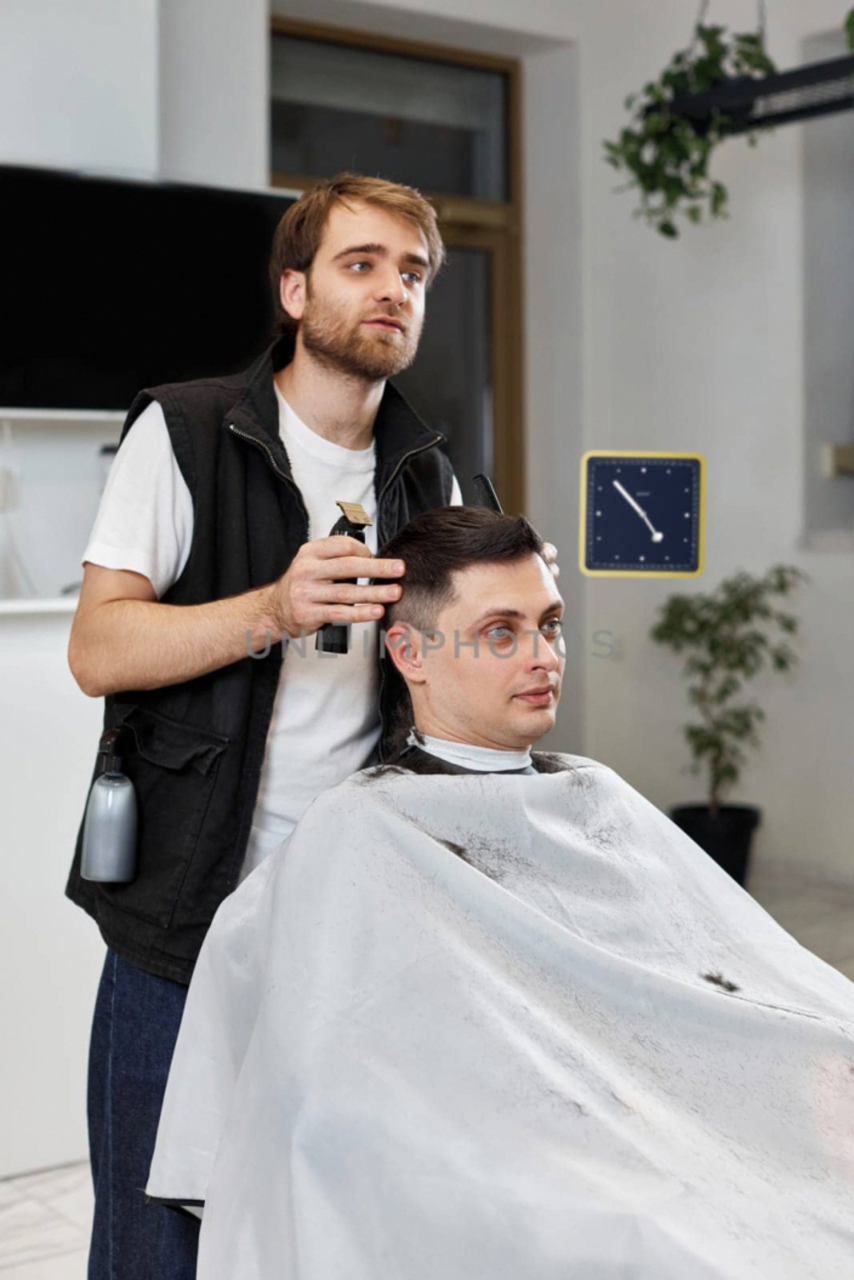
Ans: 4:53
